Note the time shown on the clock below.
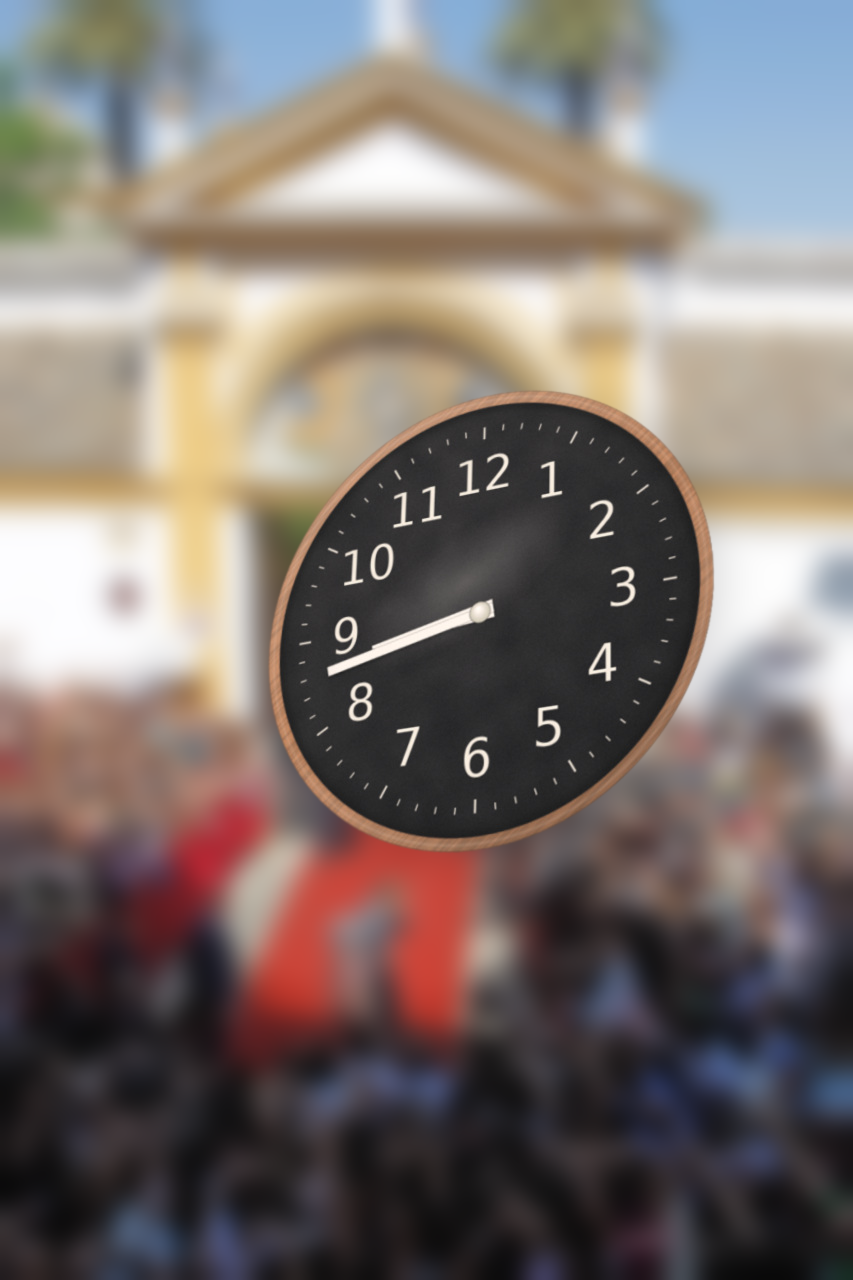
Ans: 8:43
